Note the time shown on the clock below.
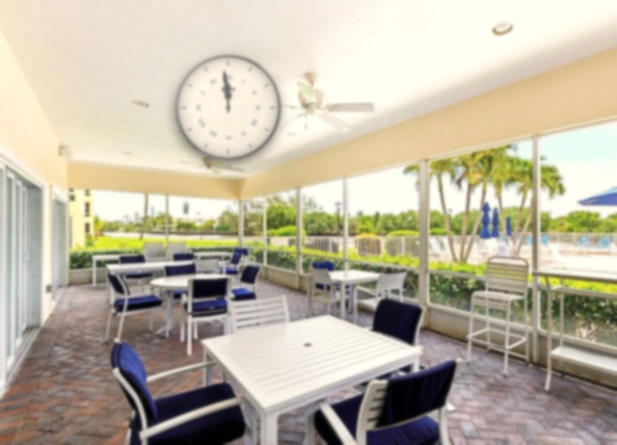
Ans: 11:59
